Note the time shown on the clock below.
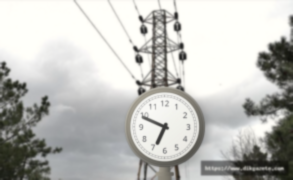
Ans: 6:49
